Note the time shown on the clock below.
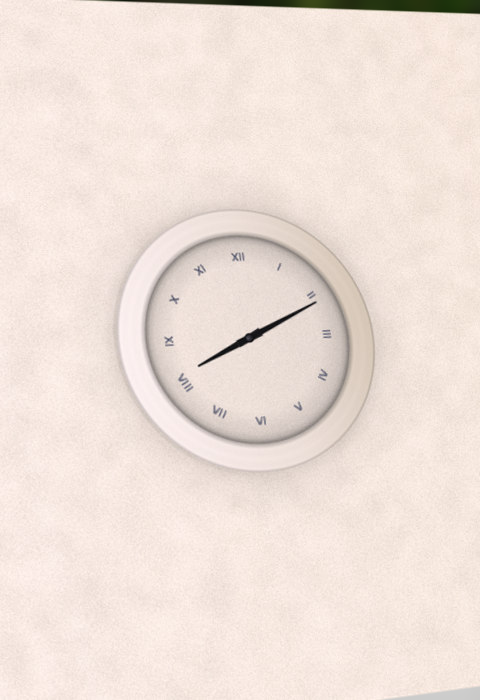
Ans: 8:11
